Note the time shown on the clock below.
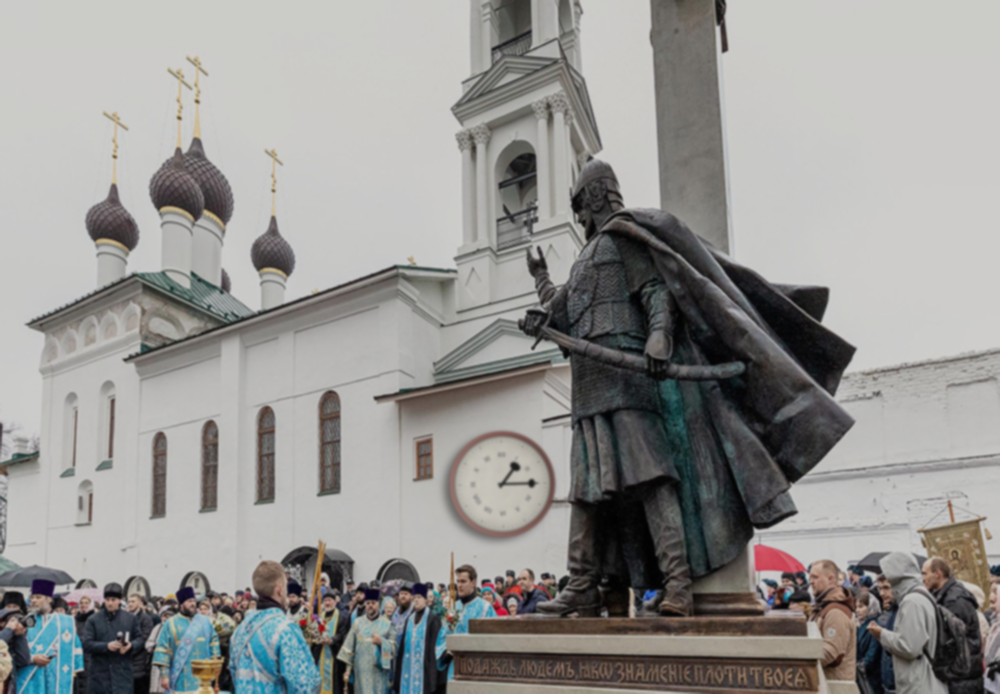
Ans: 1:15
